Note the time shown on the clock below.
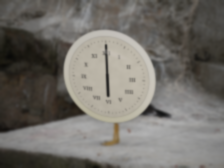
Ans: 6:00
